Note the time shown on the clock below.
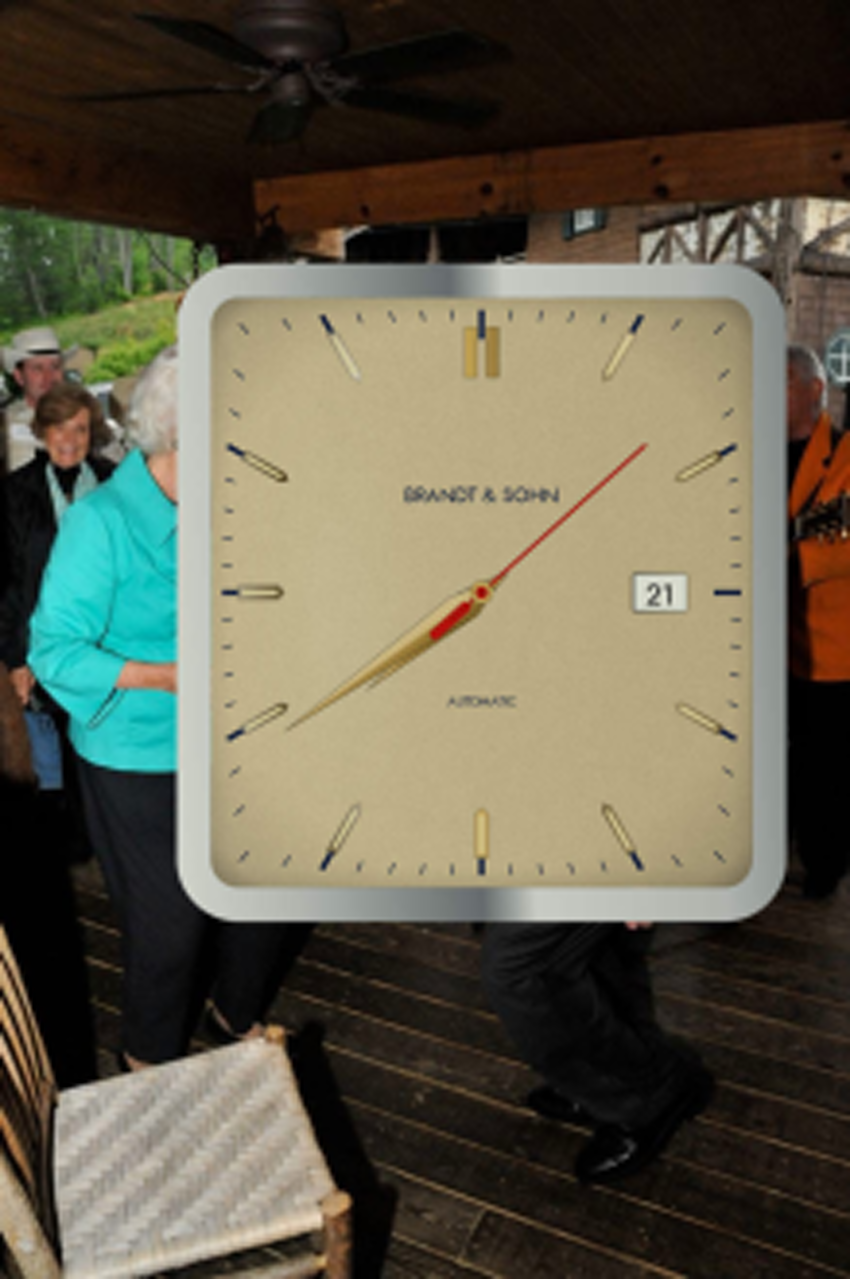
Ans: 7:39:08
